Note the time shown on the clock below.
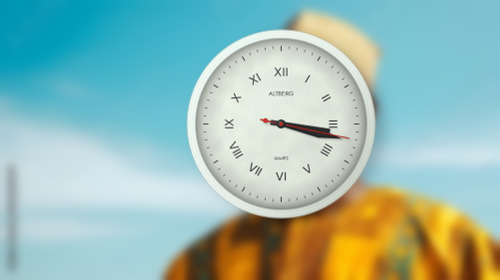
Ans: 3:17:17
